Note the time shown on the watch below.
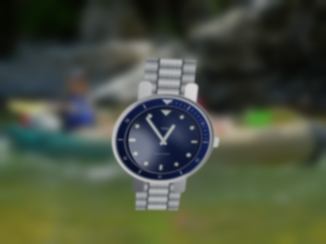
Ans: 12:54
